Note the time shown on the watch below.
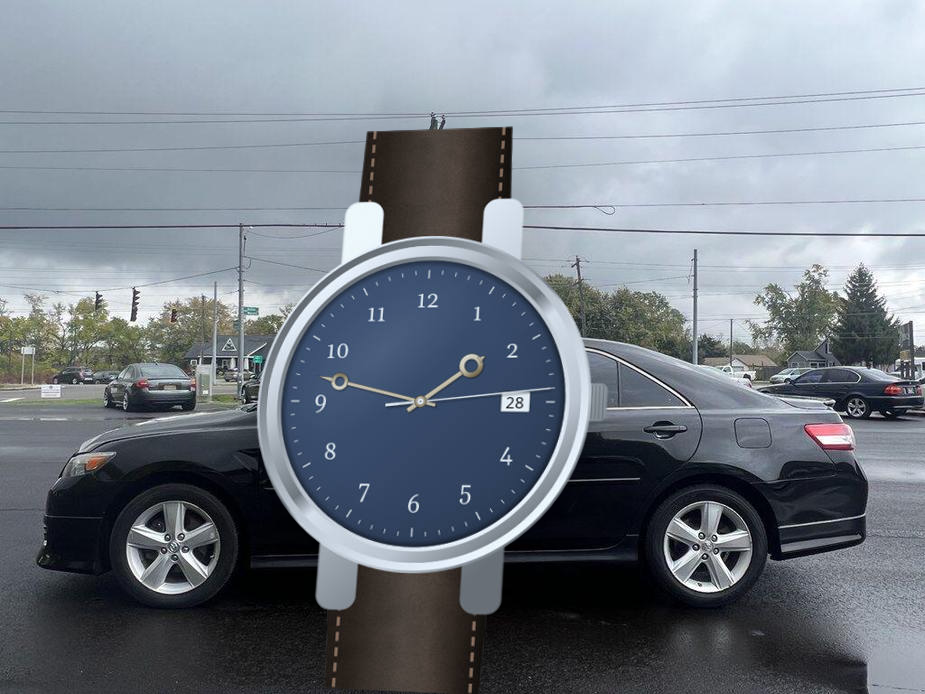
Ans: 1:47:14
